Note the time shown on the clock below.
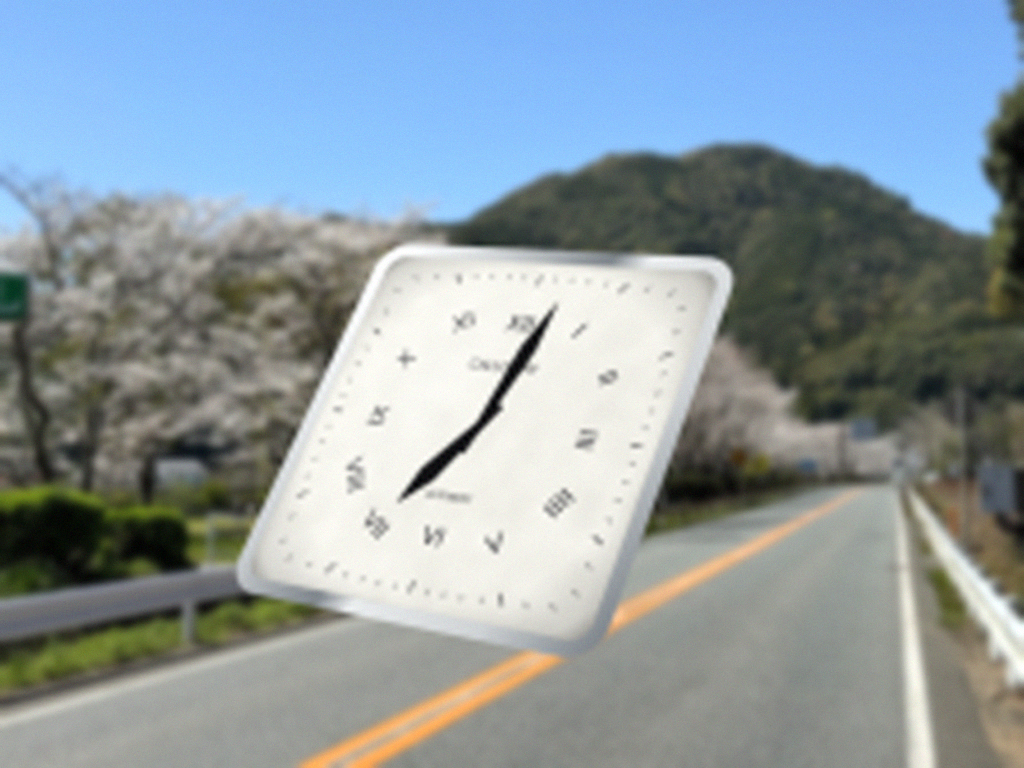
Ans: 7:02
